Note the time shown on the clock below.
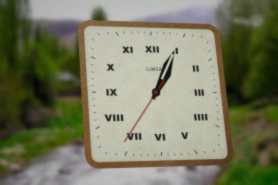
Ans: 1:04:36
